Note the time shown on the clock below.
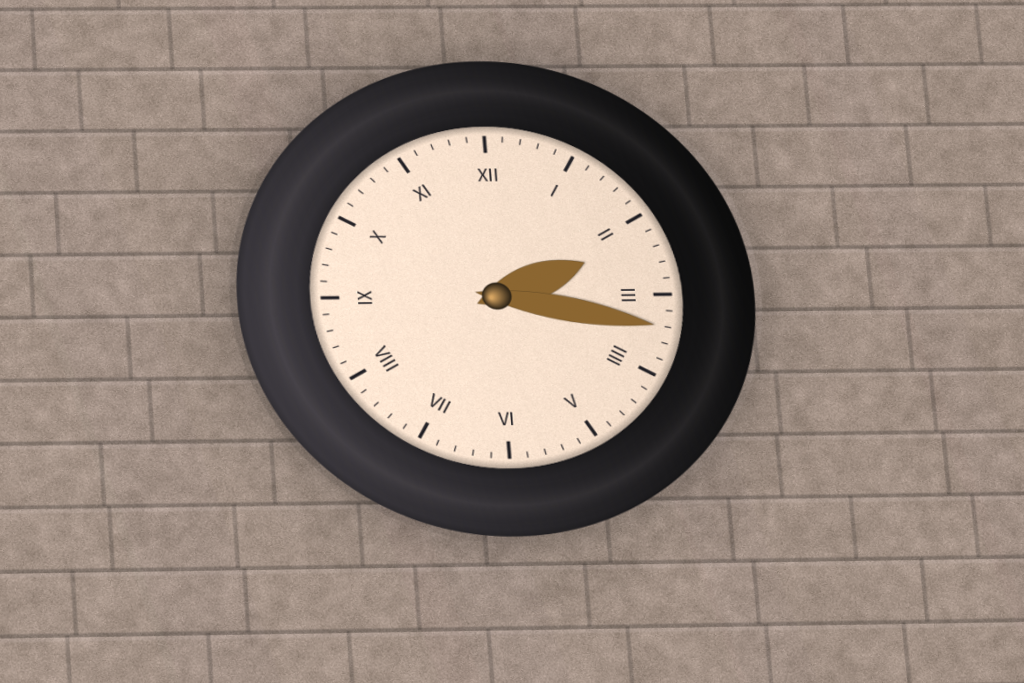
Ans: 2:17
